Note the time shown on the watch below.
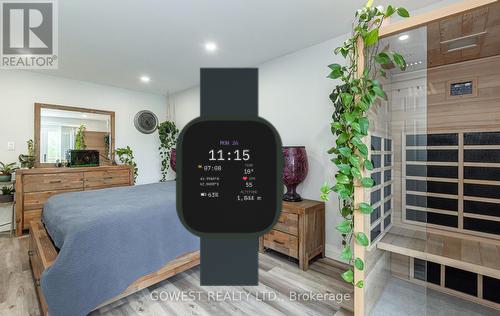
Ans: 11:15
